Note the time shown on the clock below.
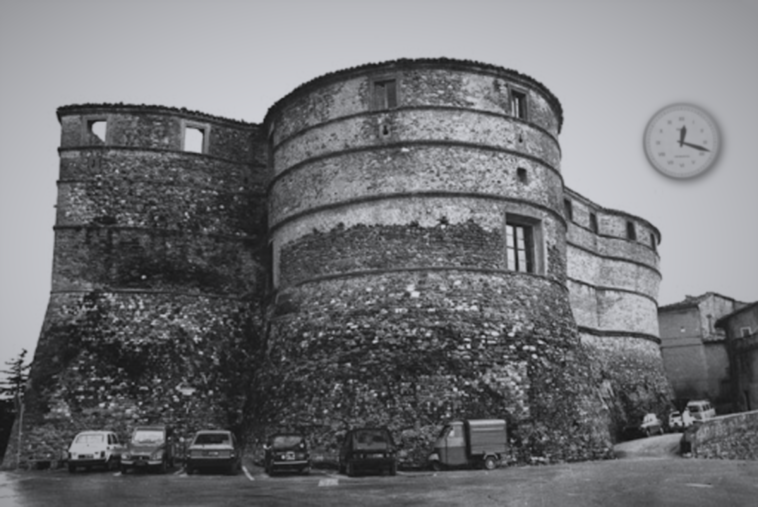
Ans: 12:18
